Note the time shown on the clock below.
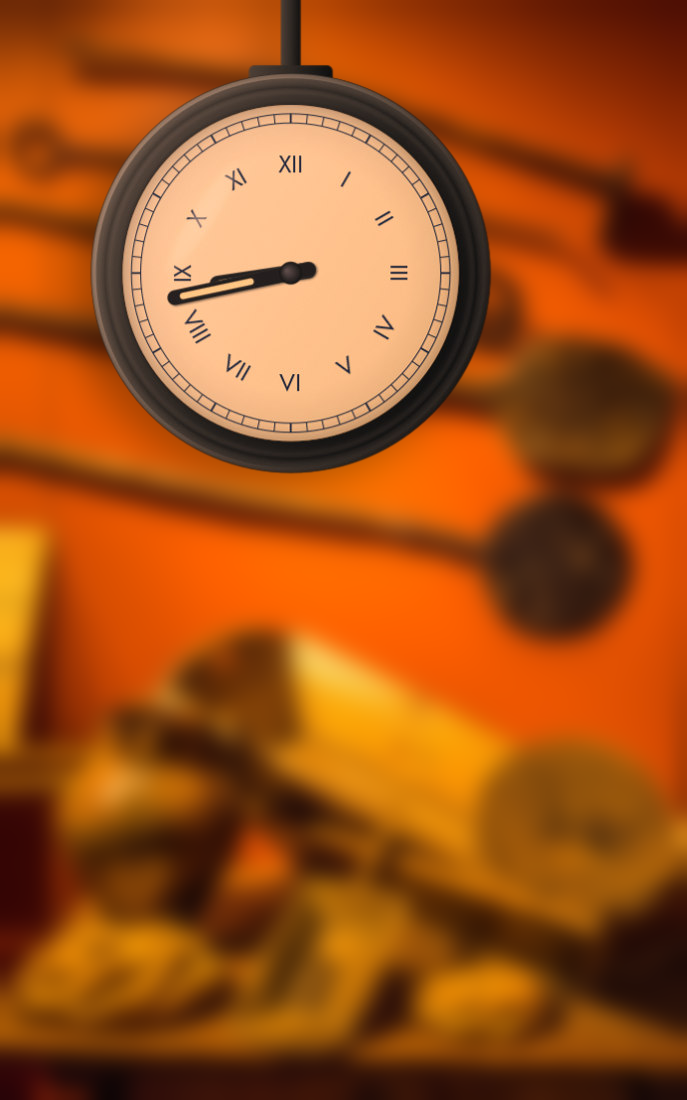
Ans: 8:43
